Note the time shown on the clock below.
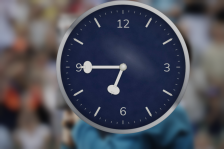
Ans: 6:45
